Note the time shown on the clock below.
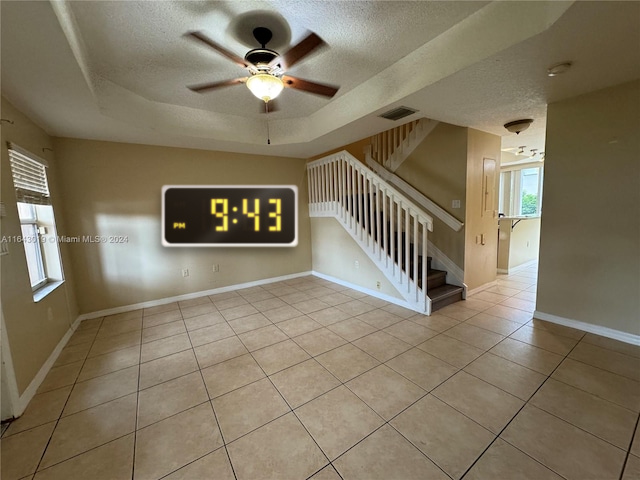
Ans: 9:43
